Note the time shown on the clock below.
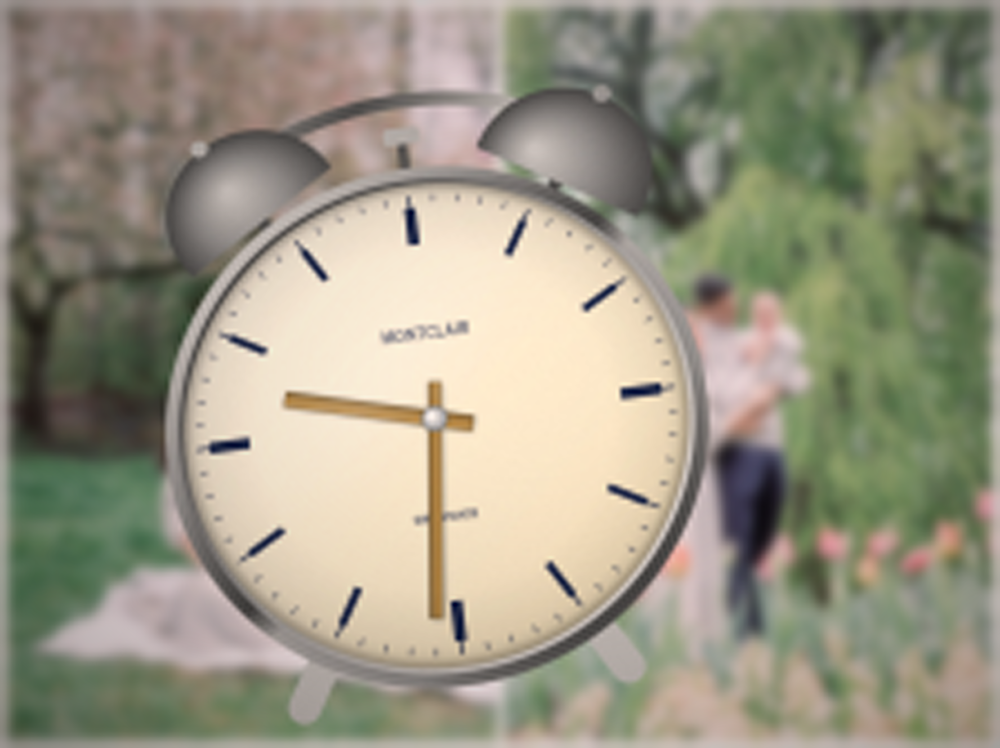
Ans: 9:31
